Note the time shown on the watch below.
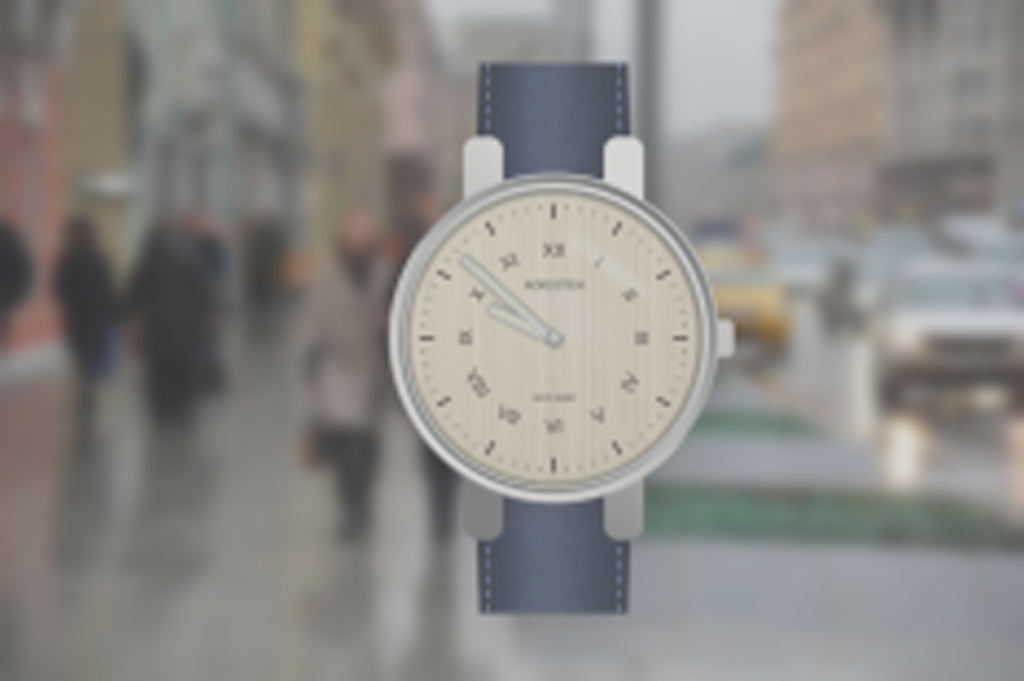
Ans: 9:52
